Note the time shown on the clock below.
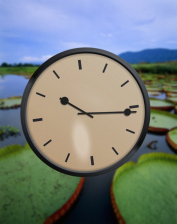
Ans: 10:16
